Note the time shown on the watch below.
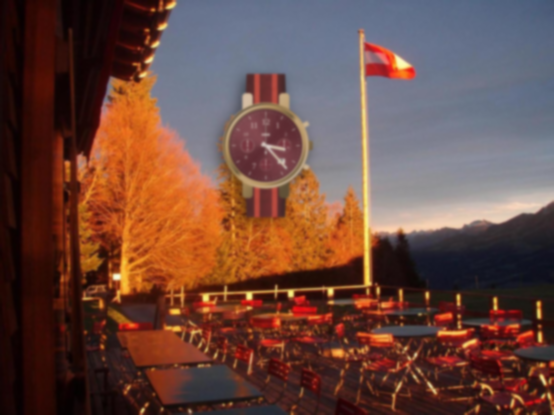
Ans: 3:23
